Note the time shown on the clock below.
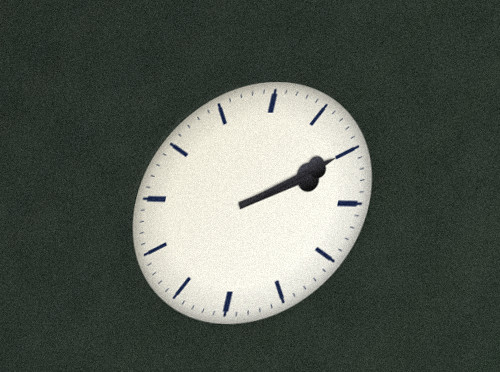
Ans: 2:10
